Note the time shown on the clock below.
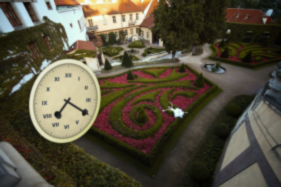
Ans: 7:20
